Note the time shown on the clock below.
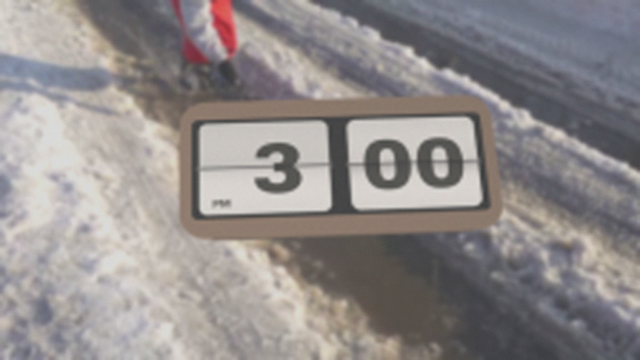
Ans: 3:00
